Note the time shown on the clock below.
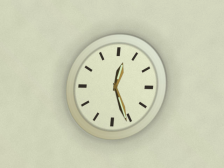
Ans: 12:26
